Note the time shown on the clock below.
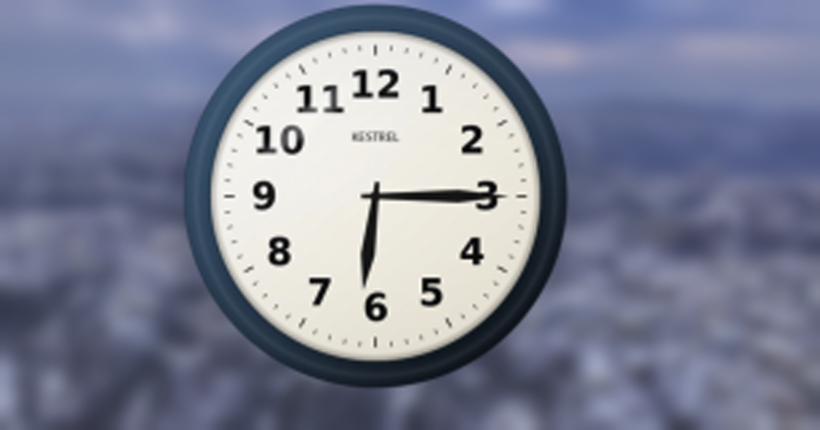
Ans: 6:15
